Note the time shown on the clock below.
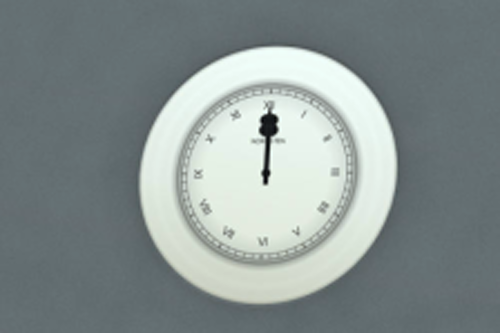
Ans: 12:00
